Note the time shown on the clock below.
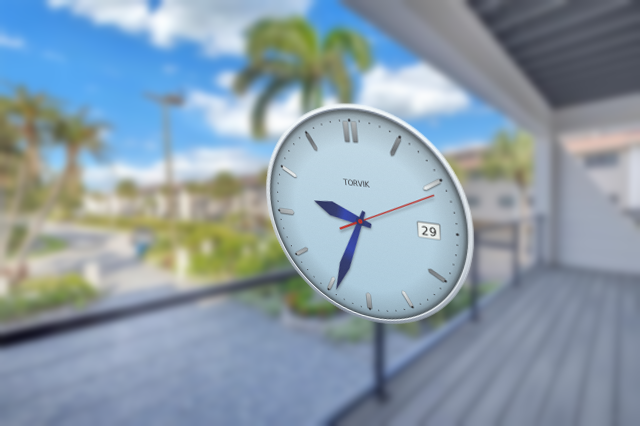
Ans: 9:34:11
